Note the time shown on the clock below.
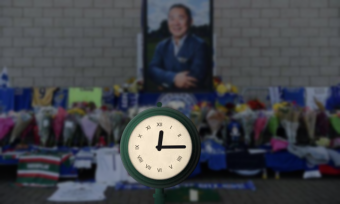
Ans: 12:15
